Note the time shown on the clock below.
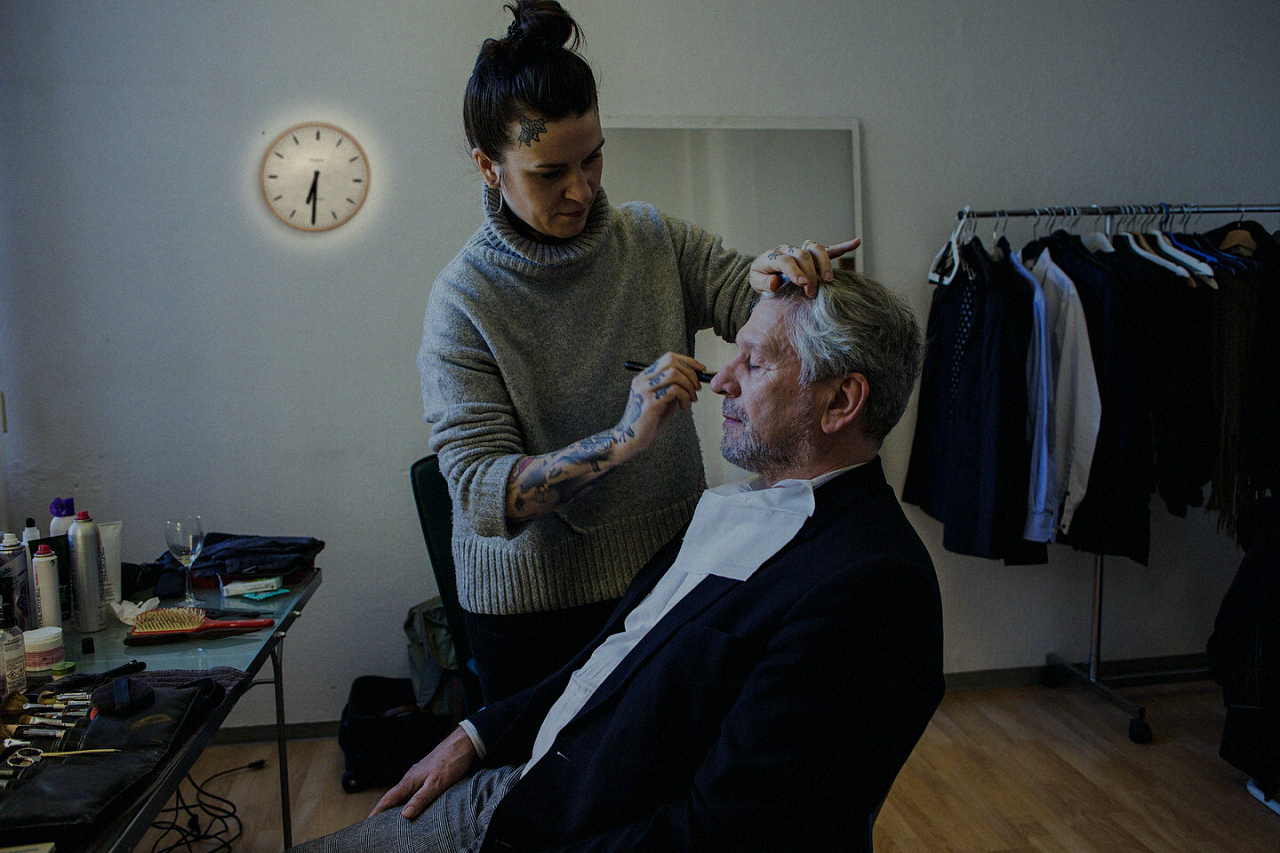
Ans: 6:30
